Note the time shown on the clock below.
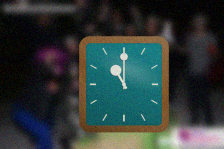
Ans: 11:00
